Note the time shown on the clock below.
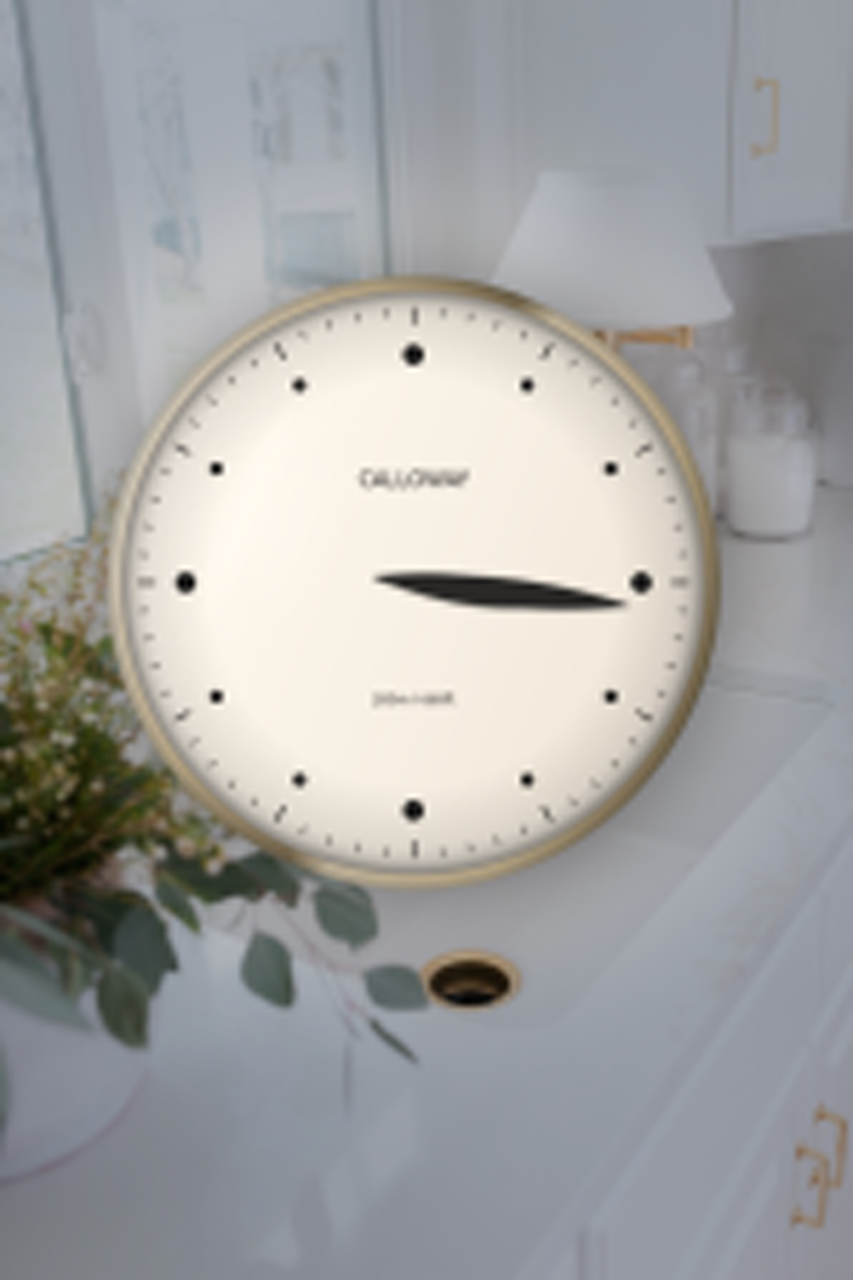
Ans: 3:16
